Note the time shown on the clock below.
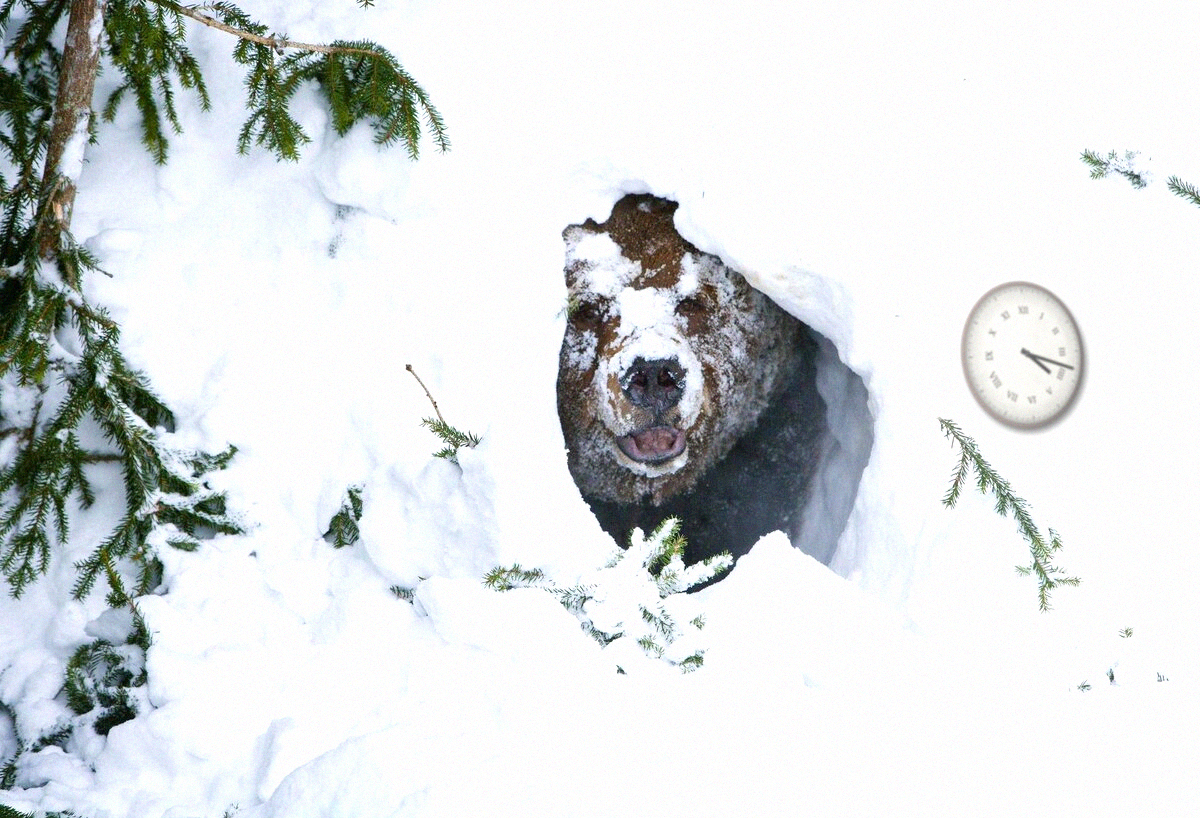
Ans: 4:18
